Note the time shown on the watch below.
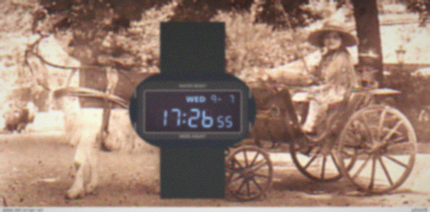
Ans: 17:26:55
